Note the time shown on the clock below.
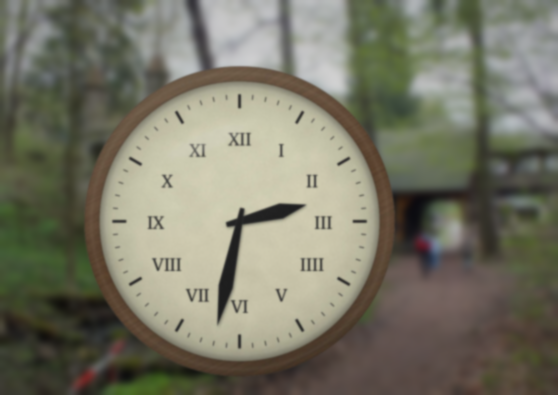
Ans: 2:32
